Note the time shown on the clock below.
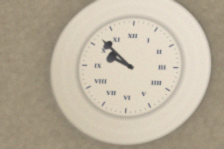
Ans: 9:52
